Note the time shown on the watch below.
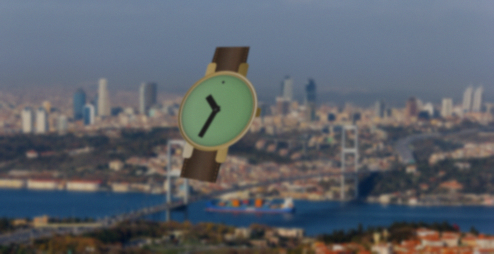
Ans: 10:33
